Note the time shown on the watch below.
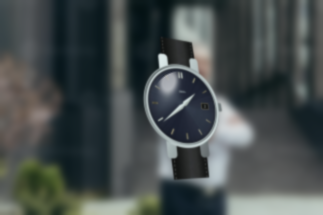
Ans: 1:39
